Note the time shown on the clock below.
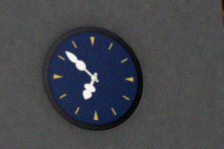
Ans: 6:52
